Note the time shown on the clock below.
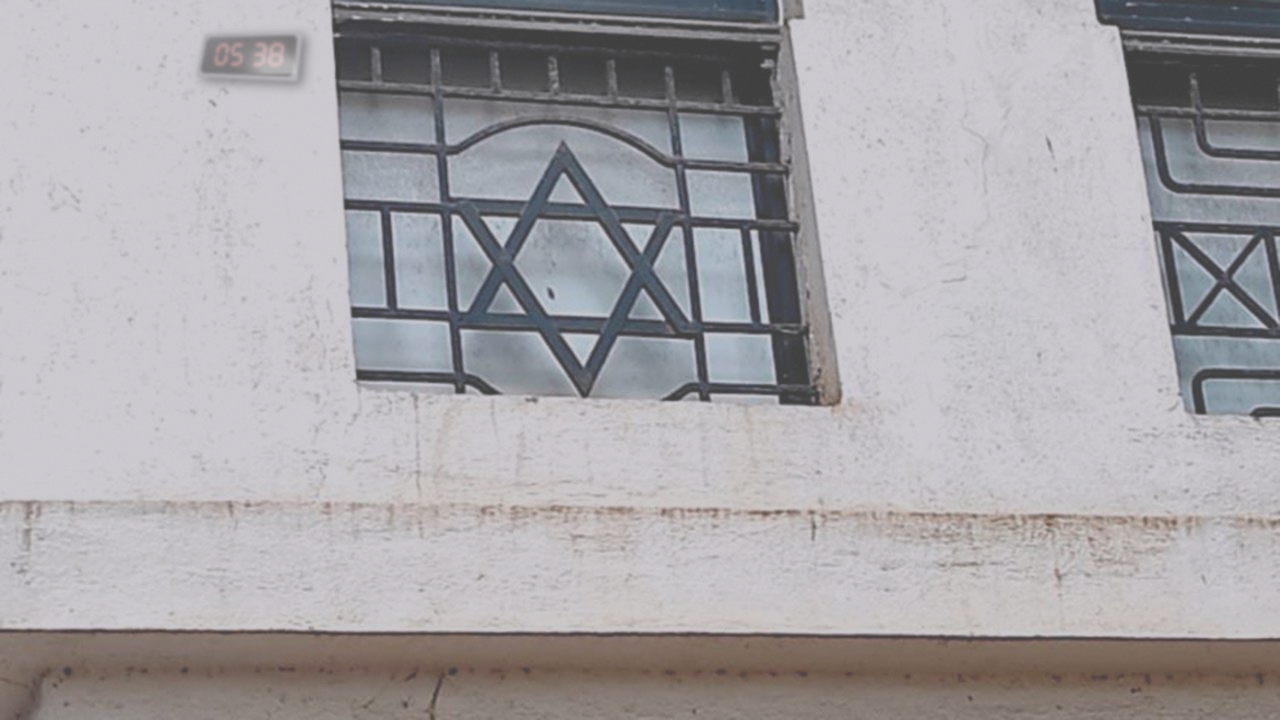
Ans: 5:38
